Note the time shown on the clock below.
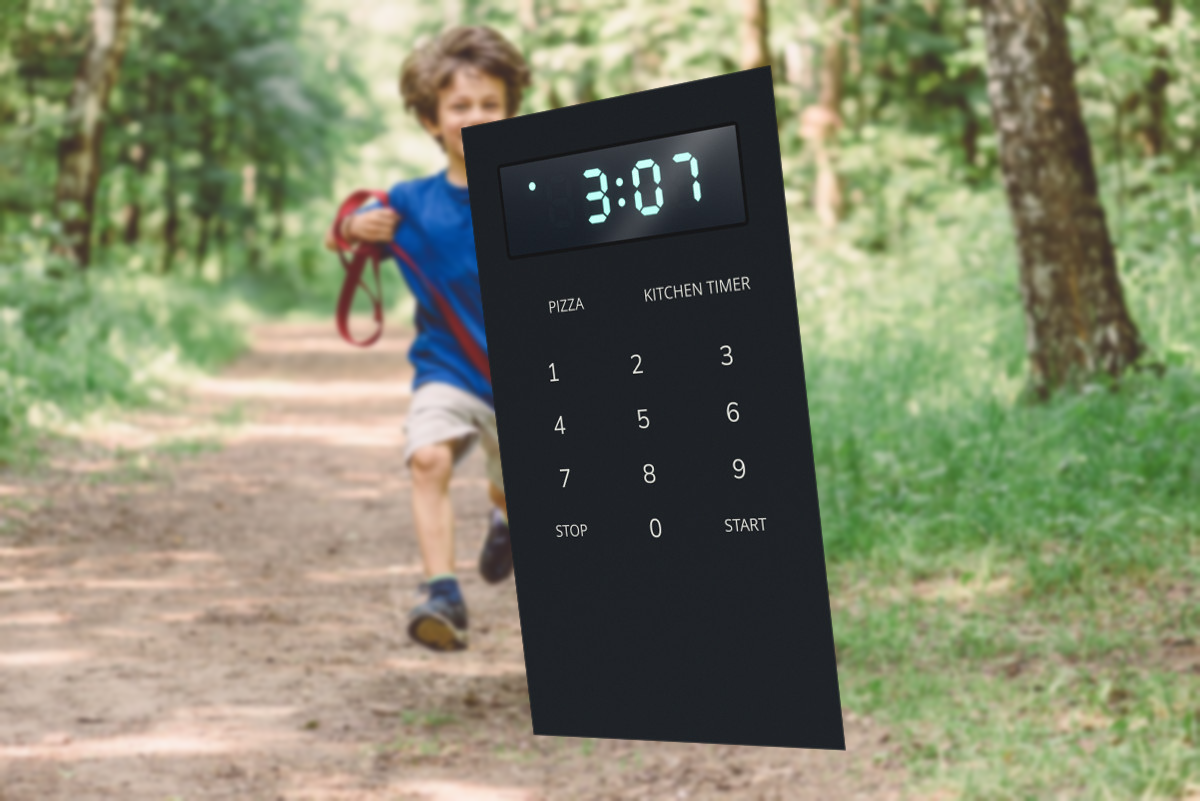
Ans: 3:07
